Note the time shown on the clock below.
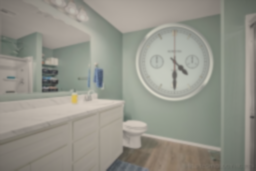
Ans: 4:30
